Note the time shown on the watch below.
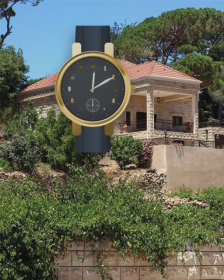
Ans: 12:10
